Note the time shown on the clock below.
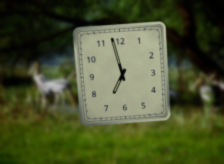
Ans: 6:58
